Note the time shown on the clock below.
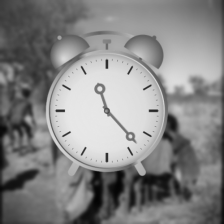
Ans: 11:23
